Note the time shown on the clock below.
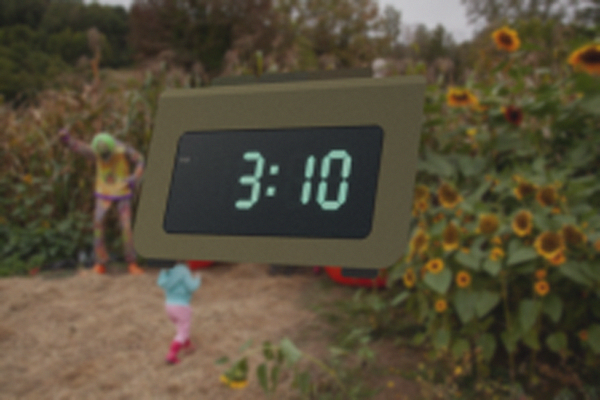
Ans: 3:10
